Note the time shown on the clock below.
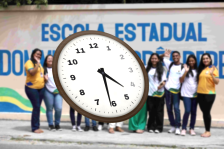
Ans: 4:31
